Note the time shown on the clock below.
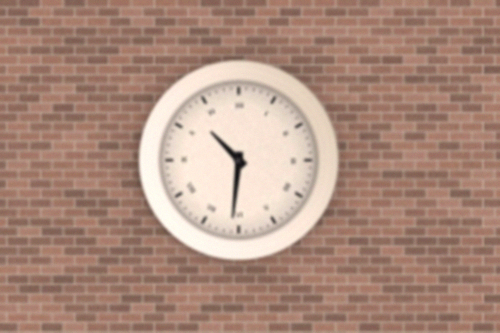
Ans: 10:31
